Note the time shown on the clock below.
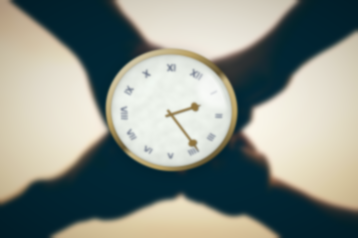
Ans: 1:19
